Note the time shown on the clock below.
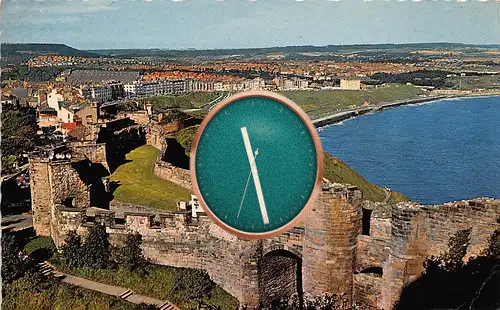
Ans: 11:27:33
